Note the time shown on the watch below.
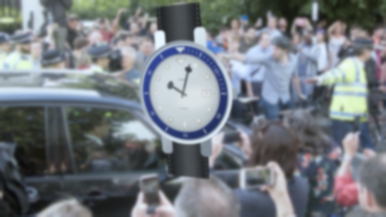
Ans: 10:03
